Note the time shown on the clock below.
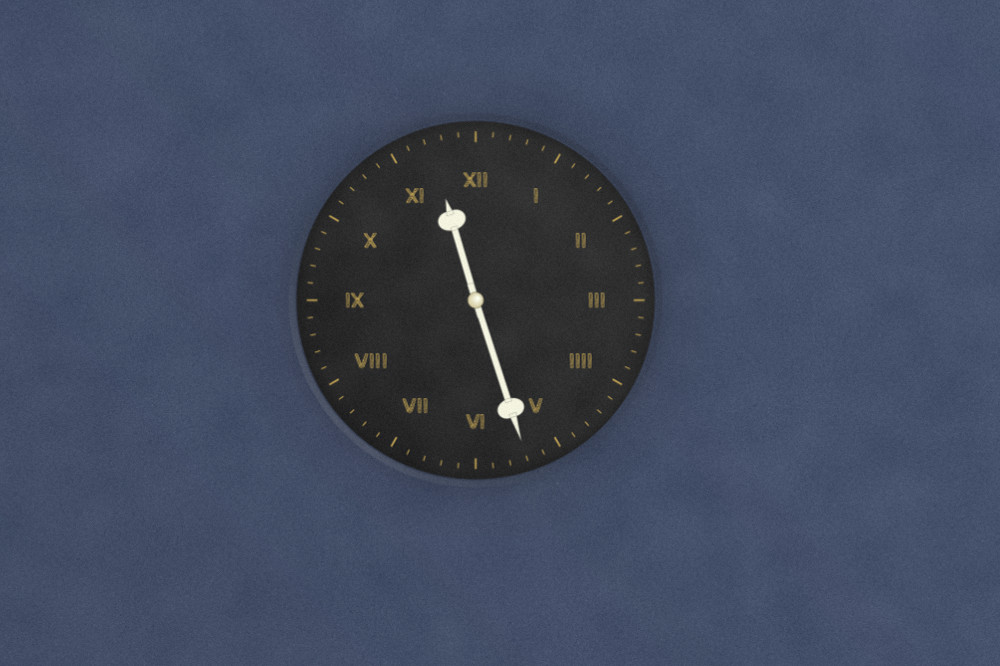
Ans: 11:27
